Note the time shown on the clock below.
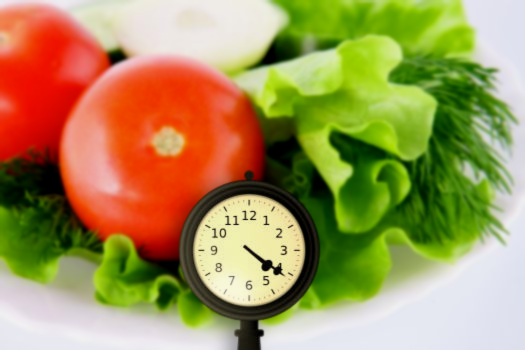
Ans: 4:21
